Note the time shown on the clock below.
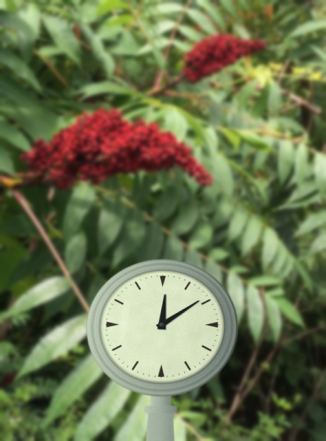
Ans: 12:09
